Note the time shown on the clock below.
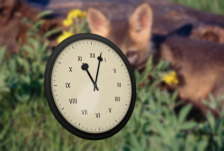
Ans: 11:03
